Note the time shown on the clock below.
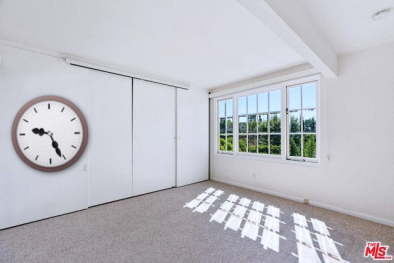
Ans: 9:26
